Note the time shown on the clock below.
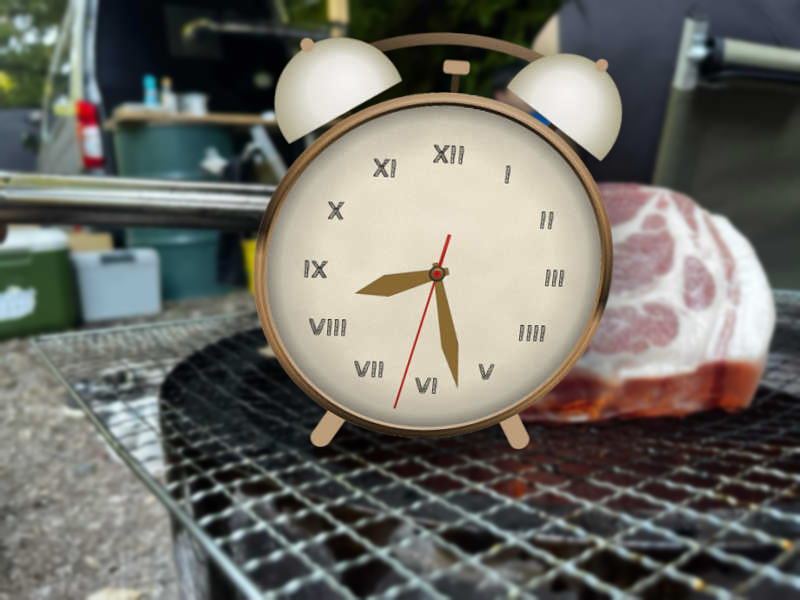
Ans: 8:27:32
